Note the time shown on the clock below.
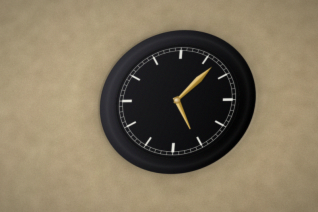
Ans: 5:07
